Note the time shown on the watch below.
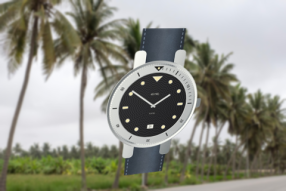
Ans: 1:51
